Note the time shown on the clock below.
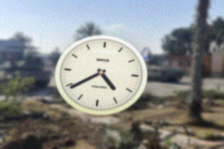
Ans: 4:39
